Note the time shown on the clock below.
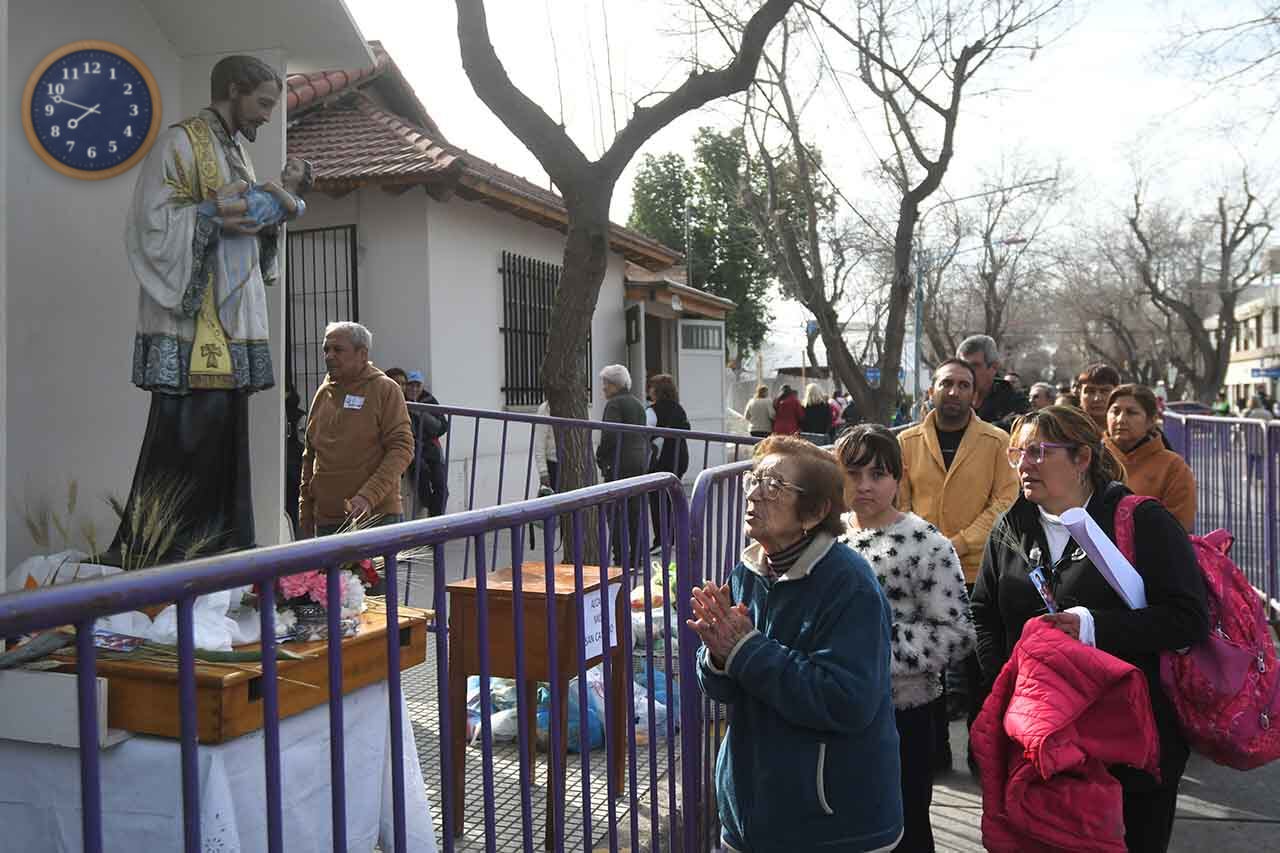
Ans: 7:48
